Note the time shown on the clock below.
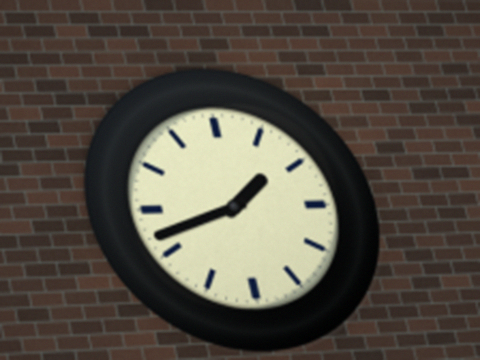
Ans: 1:42
